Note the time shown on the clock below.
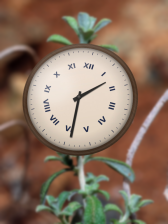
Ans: 1:29
